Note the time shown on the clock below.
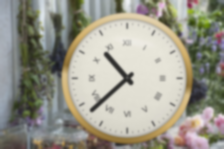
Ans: 10:38
